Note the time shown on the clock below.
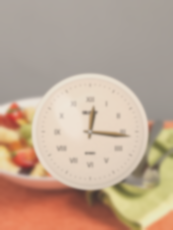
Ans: 12:16
